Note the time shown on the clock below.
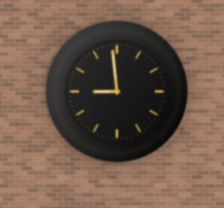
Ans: 8:59
